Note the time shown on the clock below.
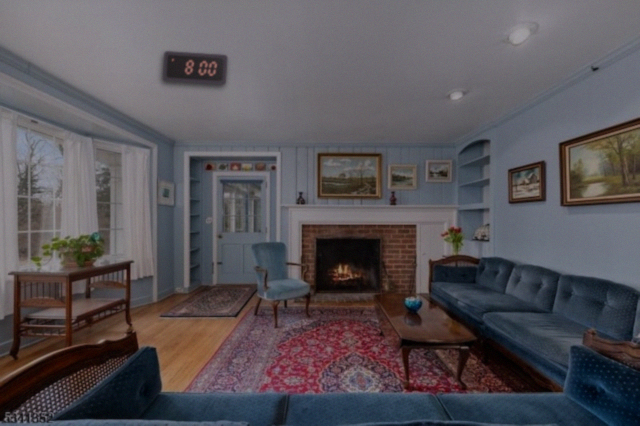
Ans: 8:00
